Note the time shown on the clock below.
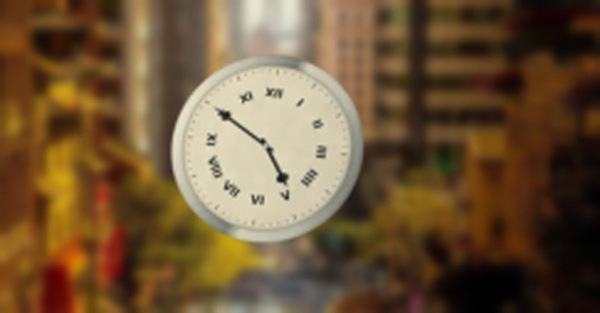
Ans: 4:50
